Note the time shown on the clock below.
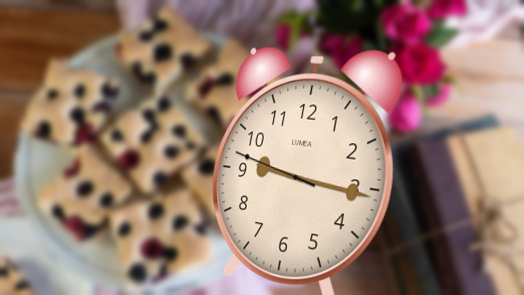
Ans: 9:15:47
